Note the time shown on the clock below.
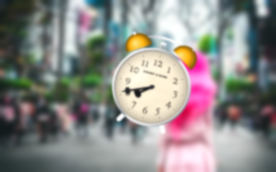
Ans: 7:41
